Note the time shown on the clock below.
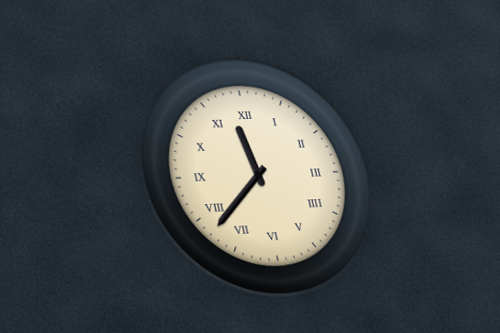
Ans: 11:38
